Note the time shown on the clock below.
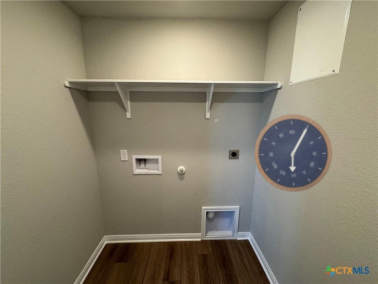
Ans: 6:05
